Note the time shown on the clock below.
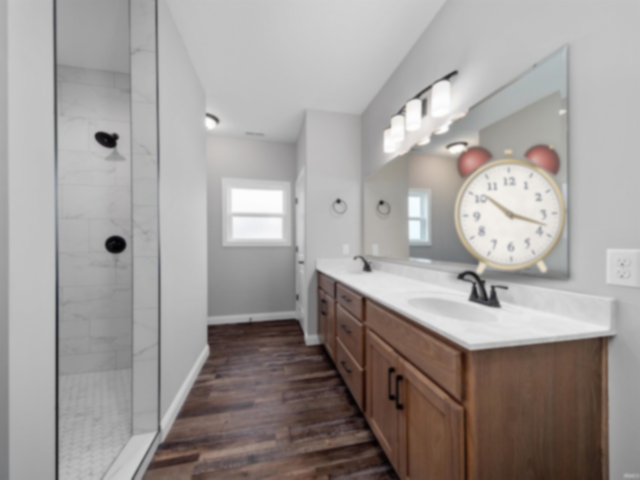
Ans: 10:18
